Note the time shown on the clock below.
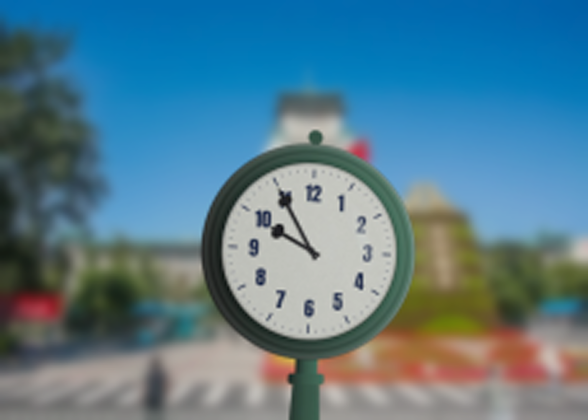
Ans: 9:55
